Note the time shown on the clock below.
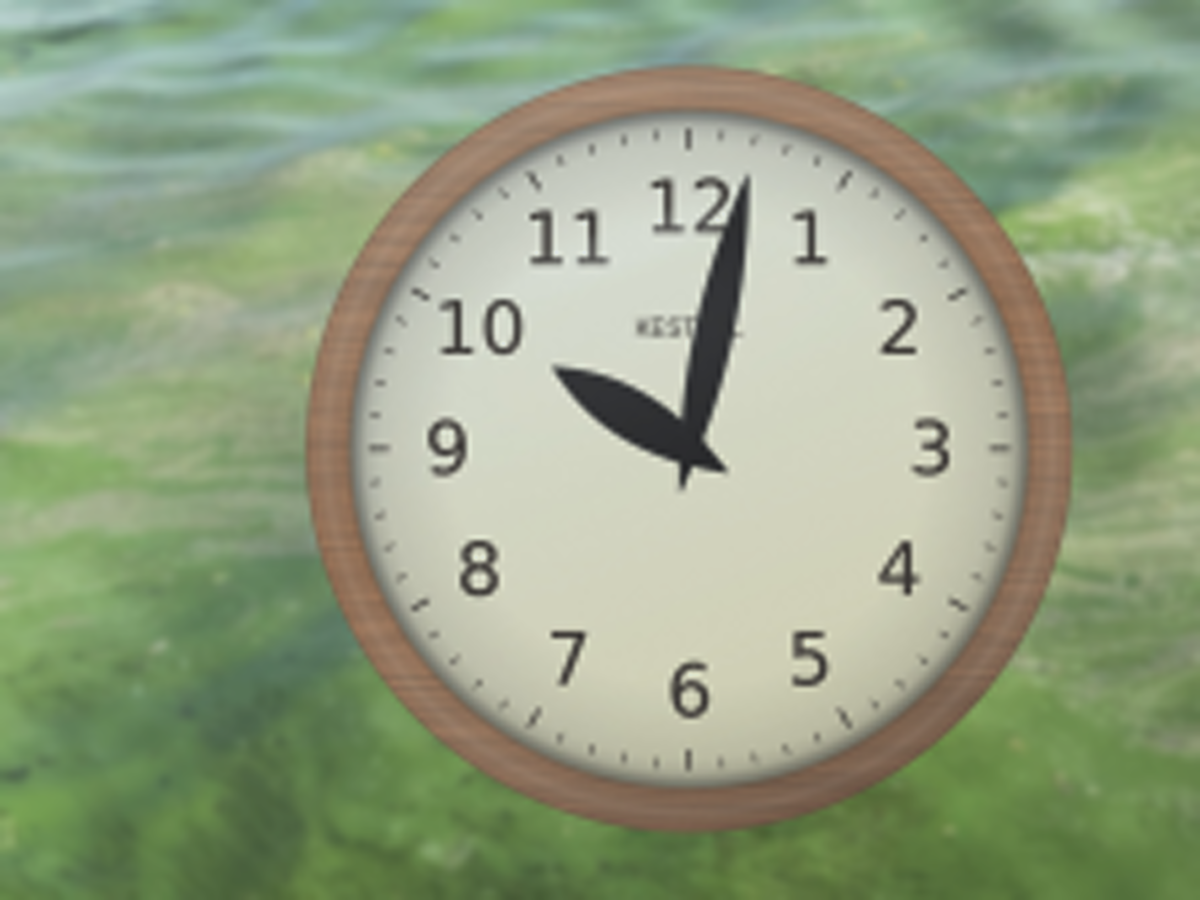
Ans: 10:02
